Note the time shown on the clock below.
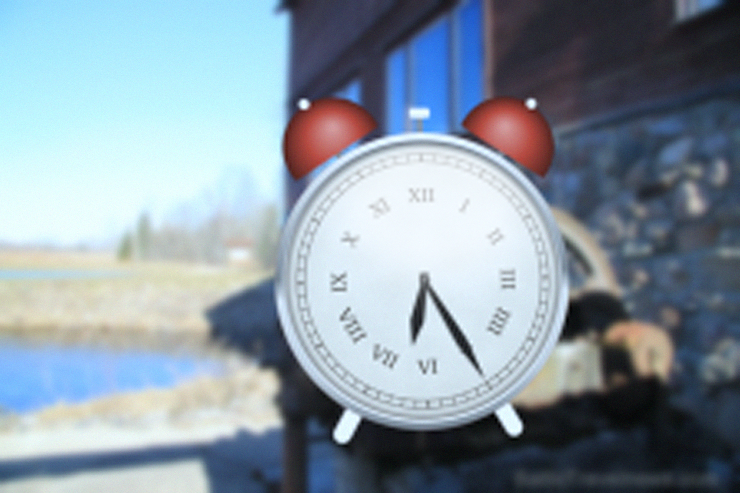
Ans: 6:25
